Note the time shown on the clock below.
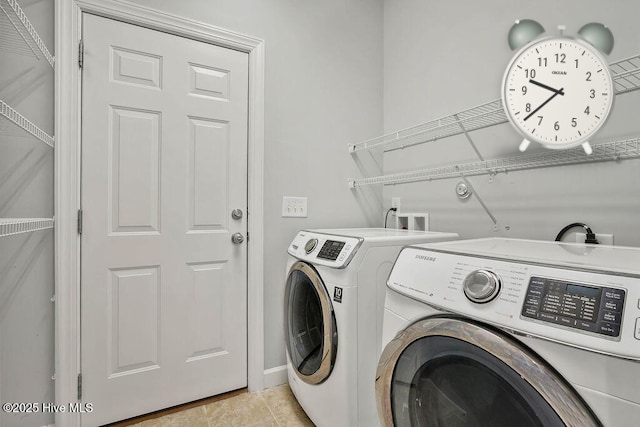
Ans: 9:38
